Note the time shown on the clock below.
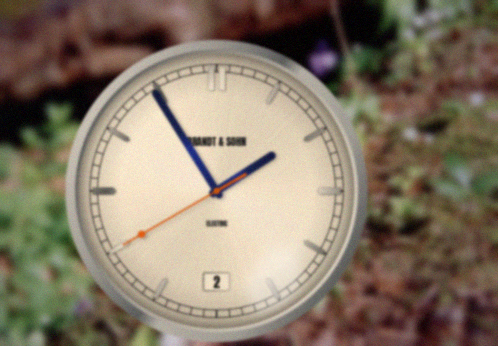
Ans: 1:54:40
